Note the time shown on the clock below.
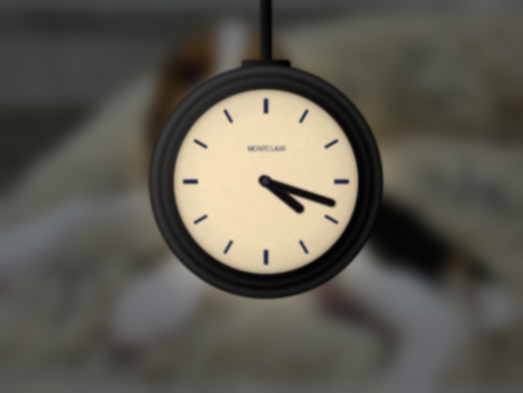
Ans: 4:18
